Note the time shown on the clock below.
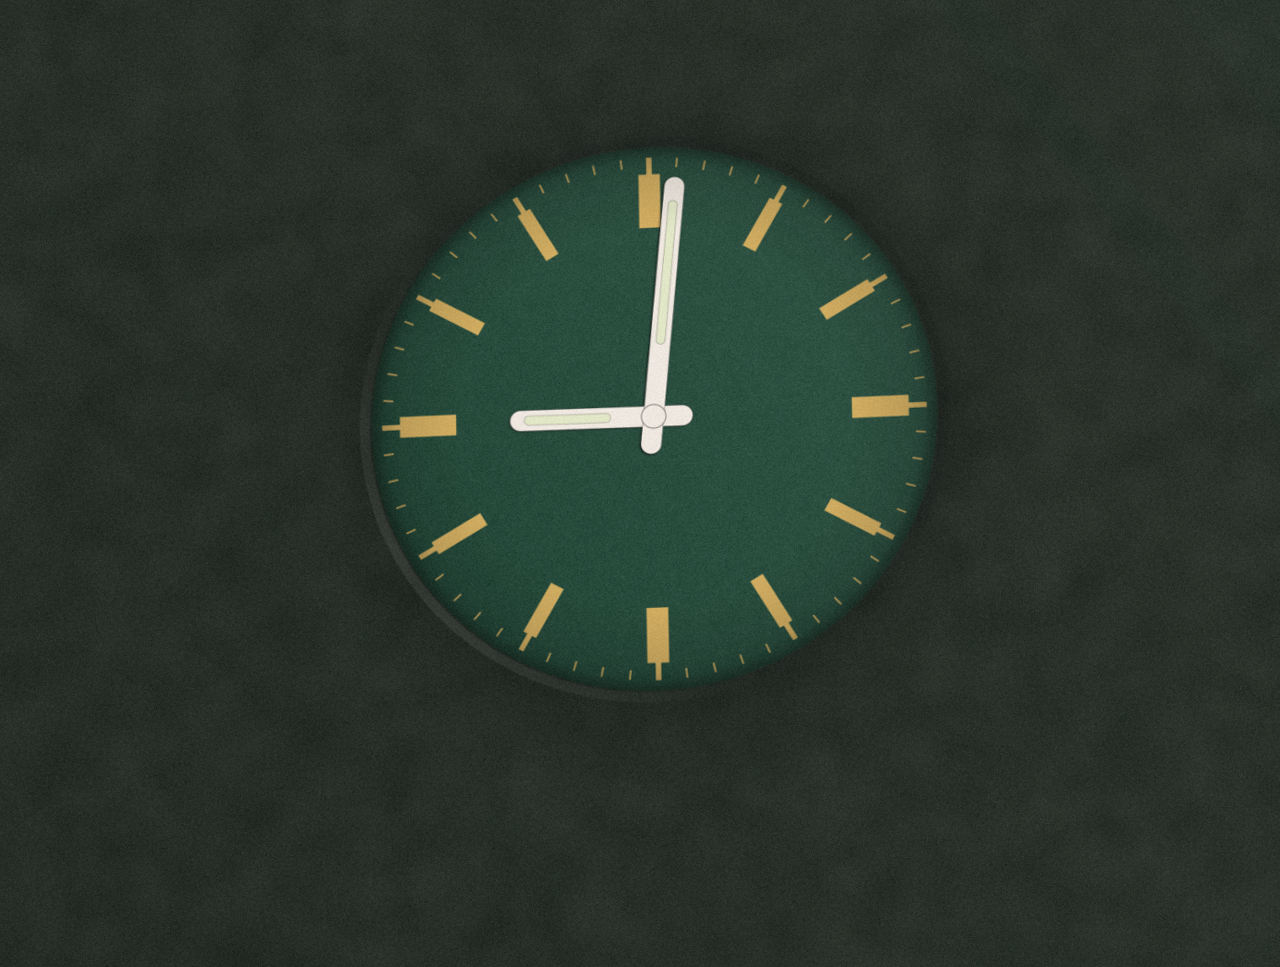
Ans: 9:01
